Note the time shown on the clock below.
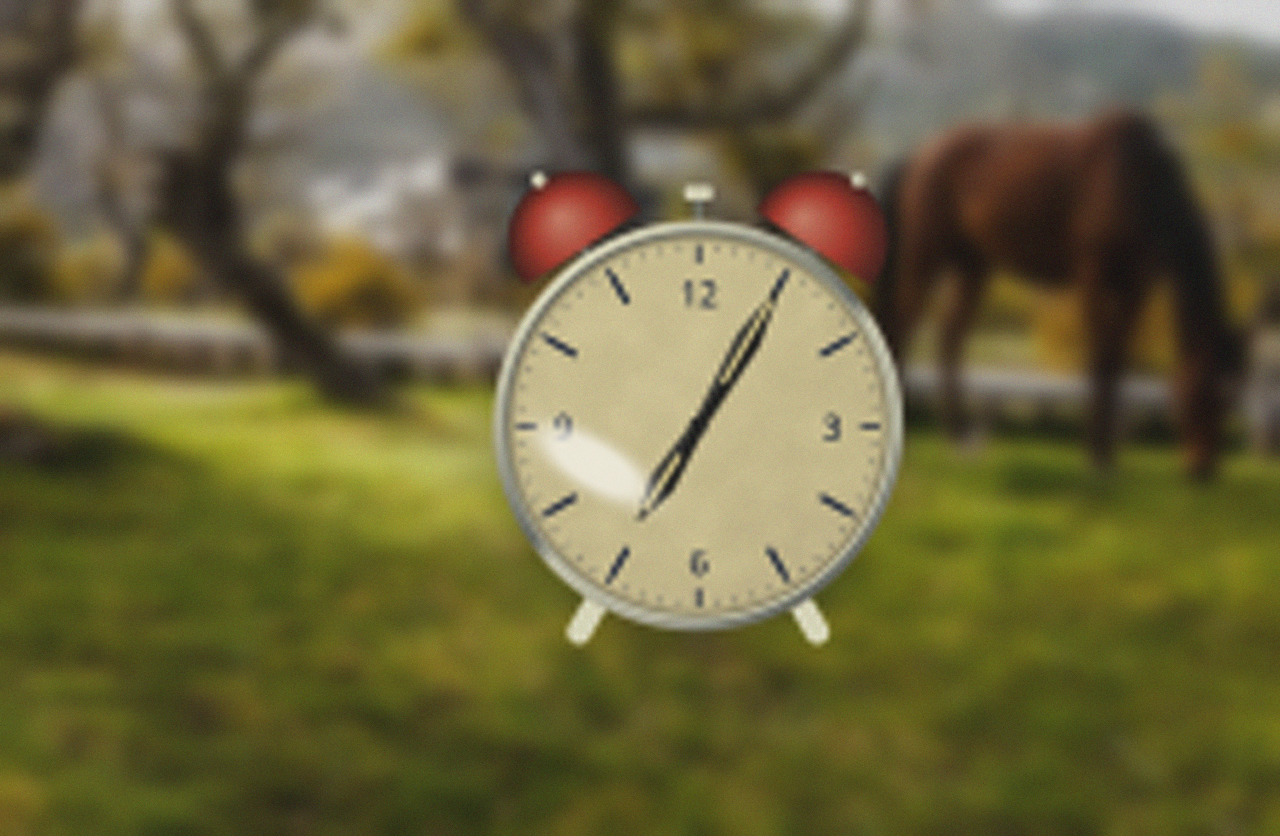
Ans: 7:05
